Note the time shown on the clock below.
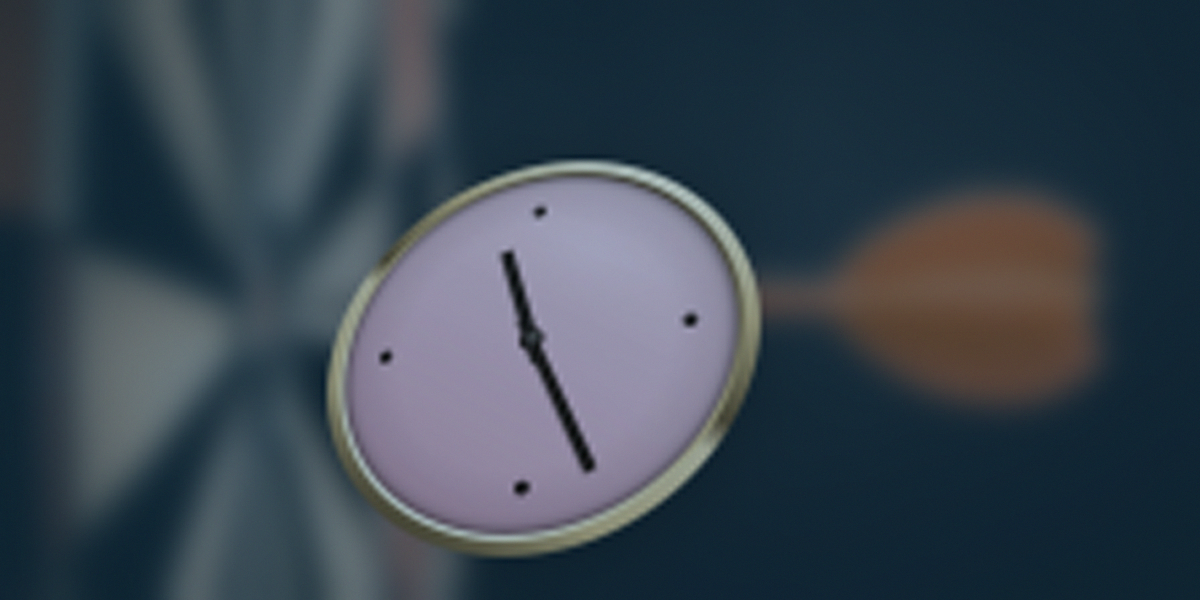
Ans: 11:26
